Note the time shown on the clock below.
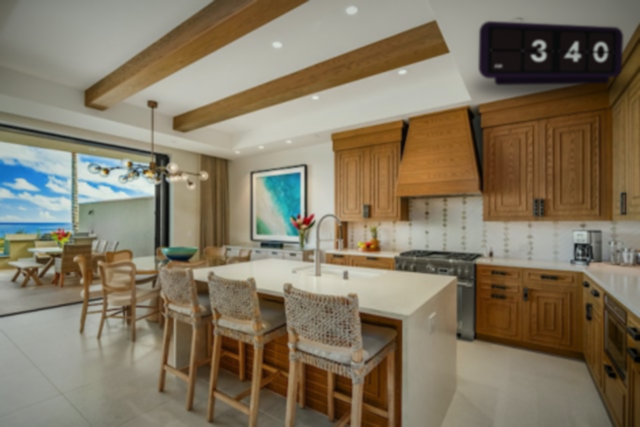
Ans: 3:40
